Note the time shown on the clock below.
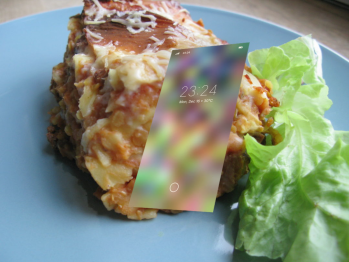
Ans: 23:24
